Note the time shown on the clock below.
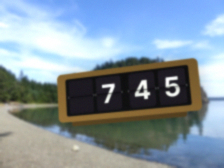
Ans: 7:45
